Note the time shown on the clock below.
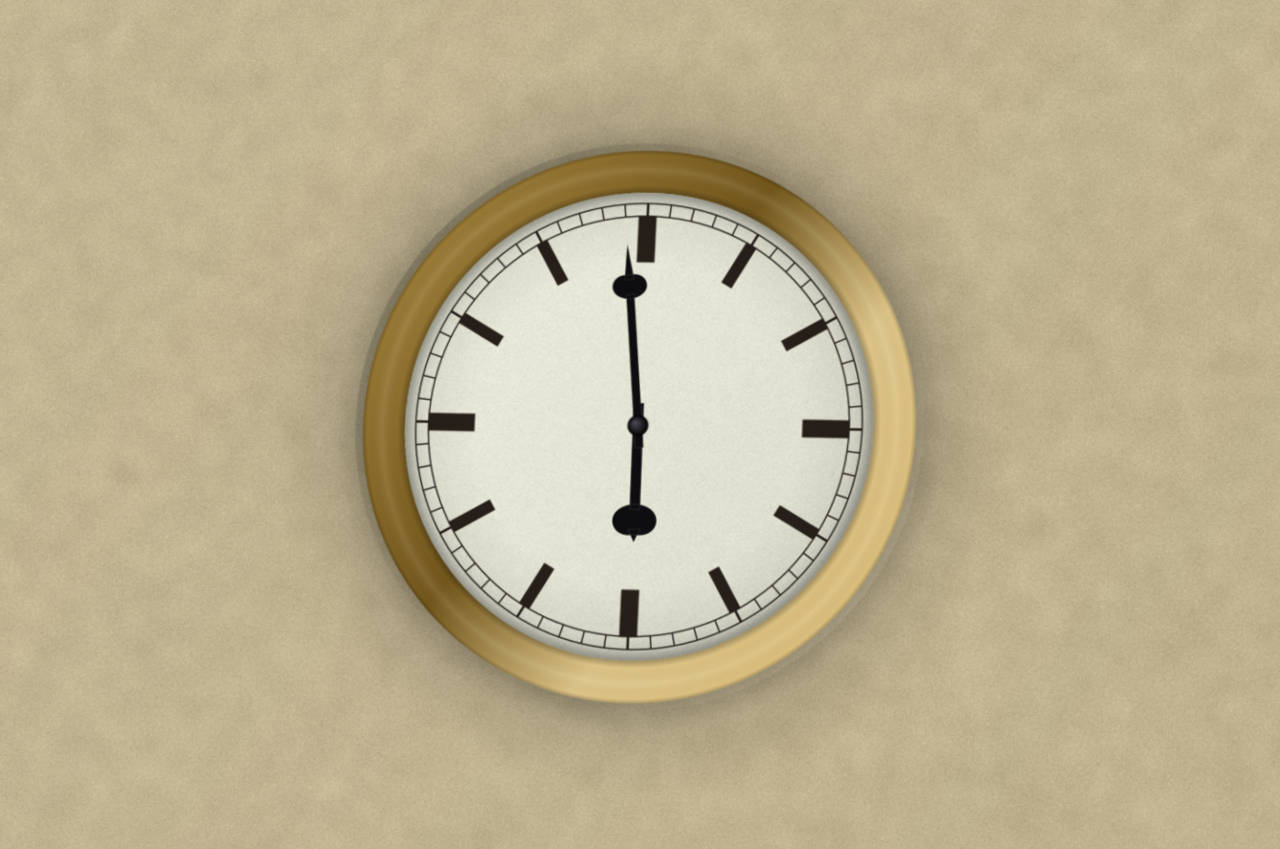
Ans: 5:59
